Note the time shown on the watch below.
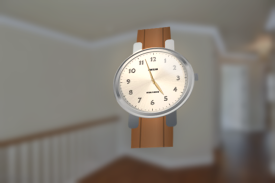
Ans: 4:57
